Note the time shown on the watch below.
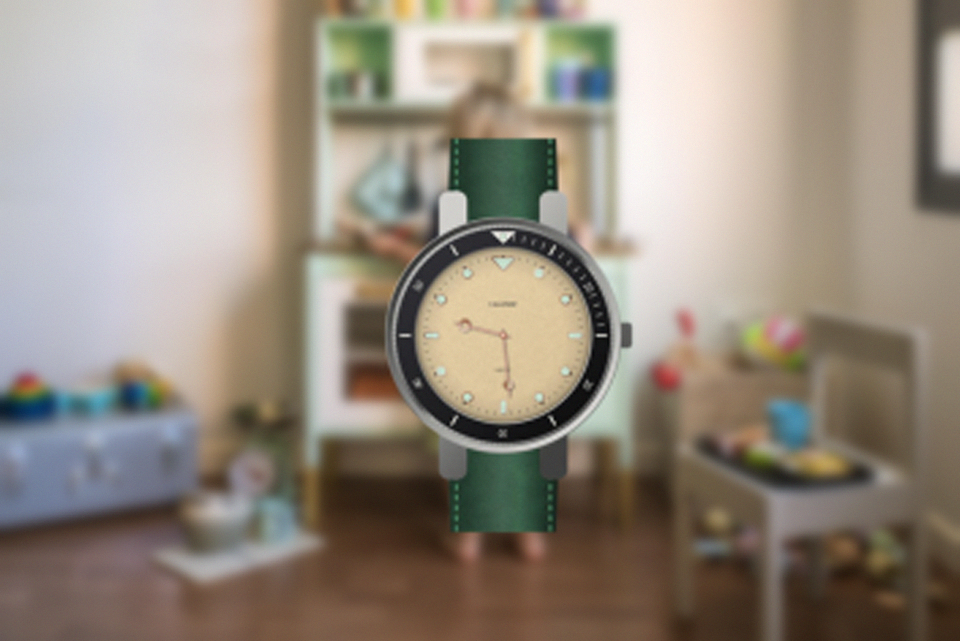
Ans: 9:29
